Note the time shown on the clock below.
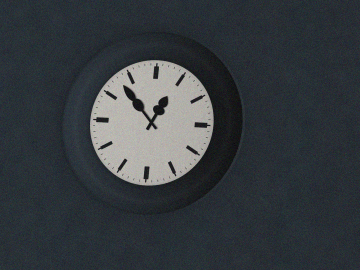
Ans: 12:53
